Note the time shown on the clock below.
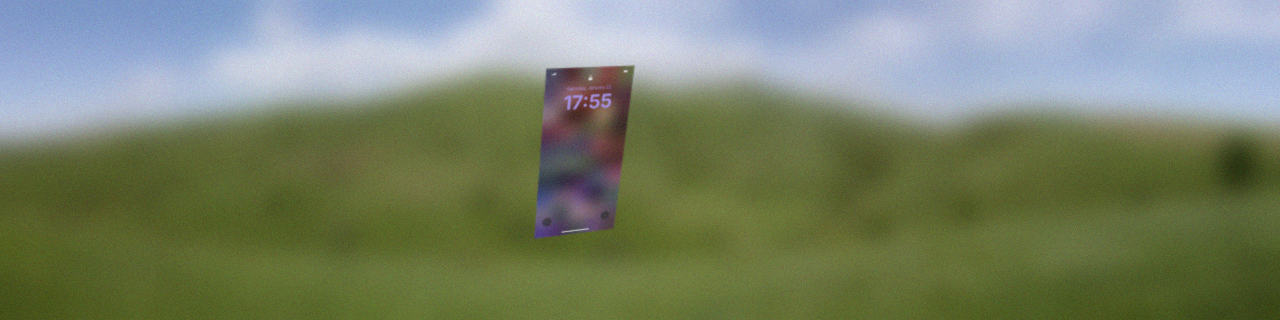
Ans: 17:55
